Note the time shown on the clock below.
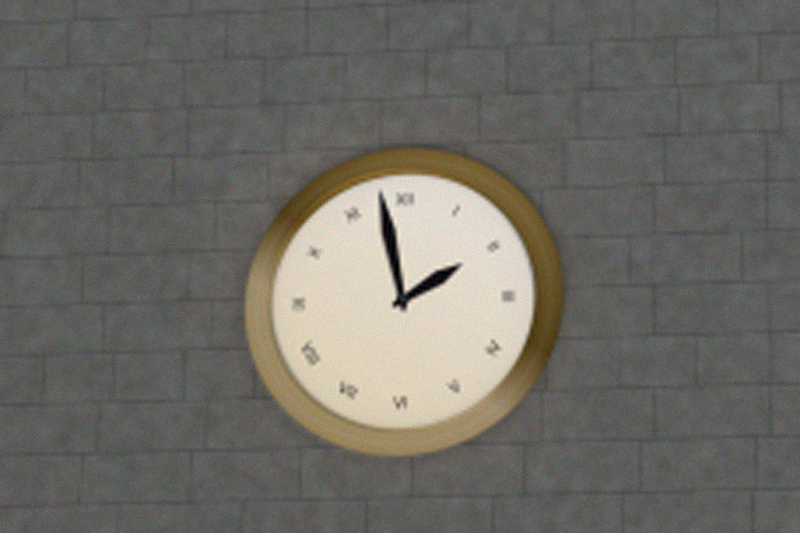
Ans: 1:58
